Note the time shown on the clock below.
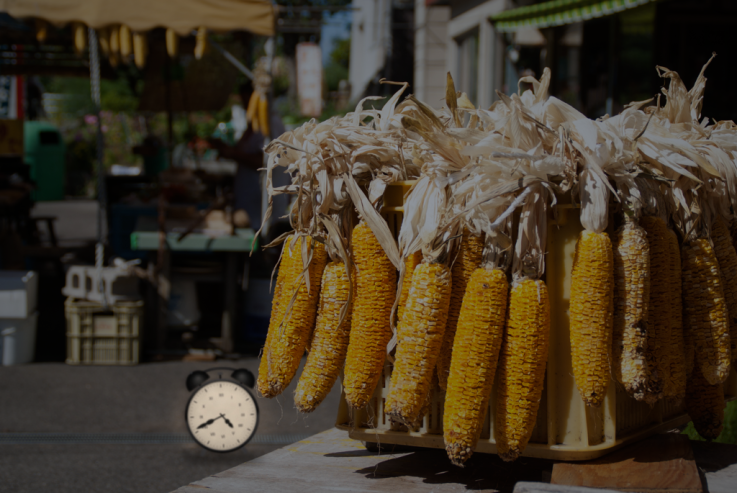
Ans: 4:41
